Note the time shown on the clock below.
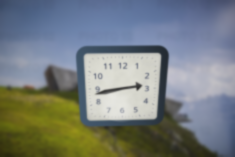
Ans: 2:43
